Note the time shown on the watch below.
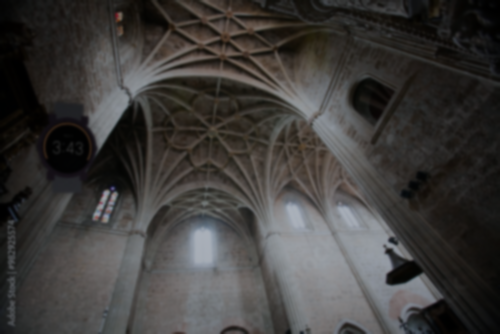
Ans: 3:43
